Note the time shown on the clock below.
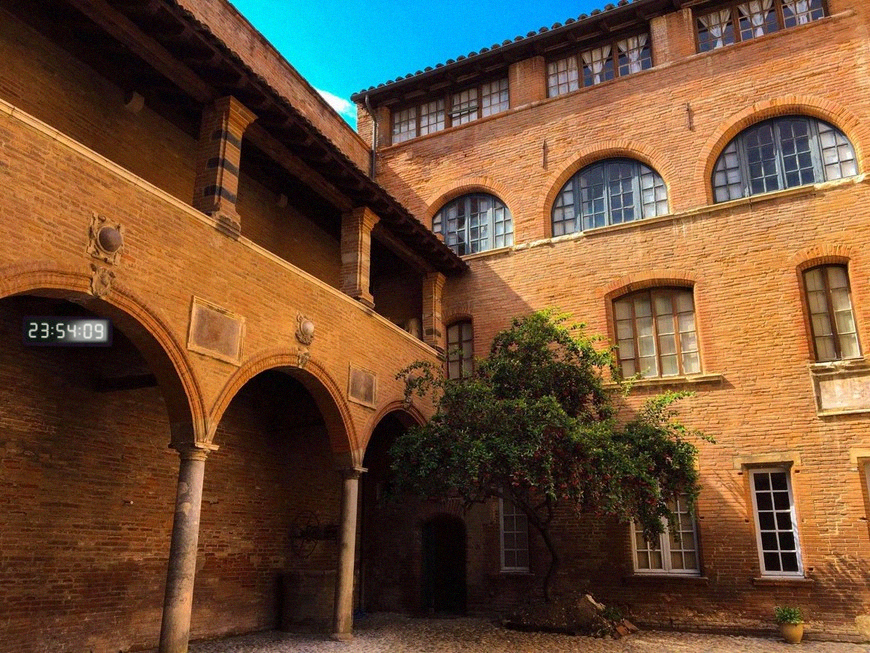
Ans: 23:54:09
